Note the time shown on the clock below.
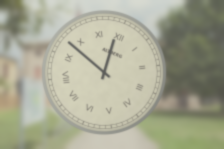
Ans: 11:48
